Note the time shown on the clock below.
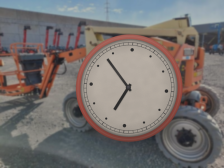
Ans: 6:53
